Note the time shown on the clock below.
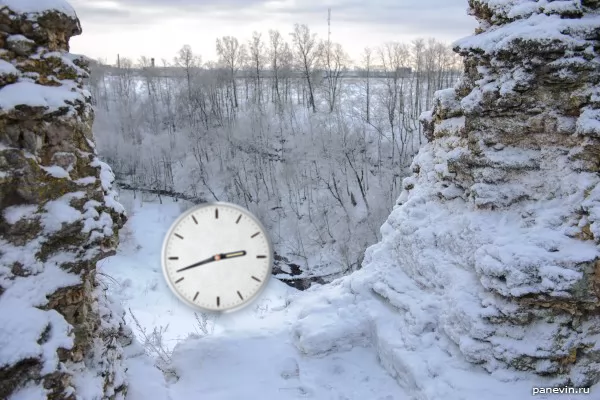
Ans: 2:42
